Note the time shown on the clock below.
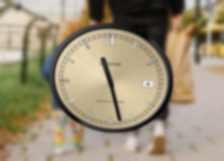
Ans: 11:28
